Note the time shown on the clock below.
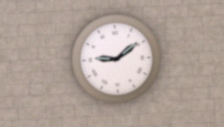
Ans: 9:09
